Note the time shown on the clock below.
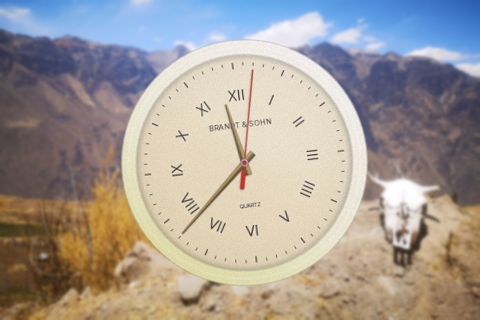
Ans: 11:38:02
